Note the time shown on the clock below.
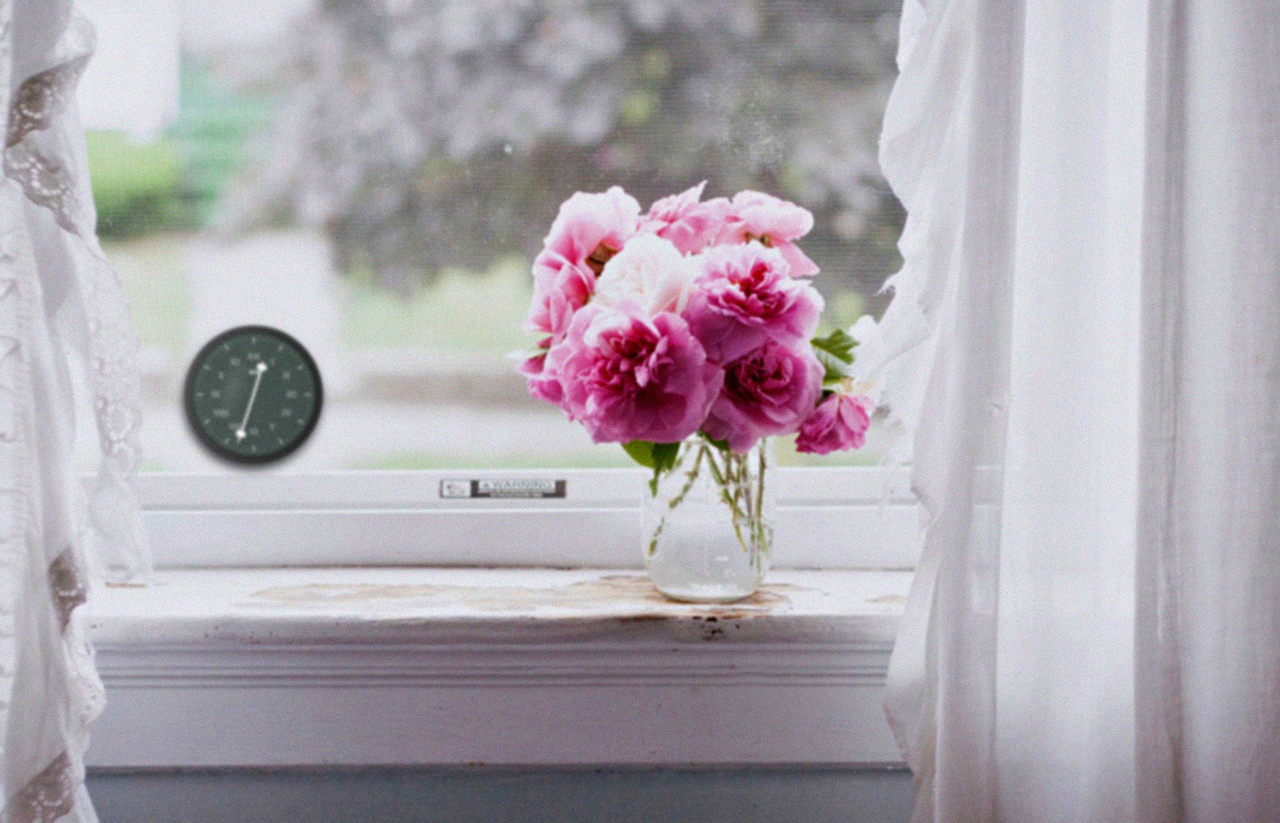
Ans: 12:33
